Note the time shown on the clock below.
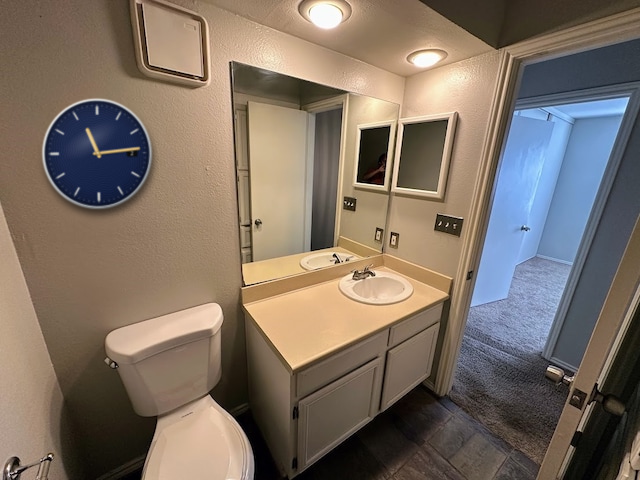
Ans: 11:14
